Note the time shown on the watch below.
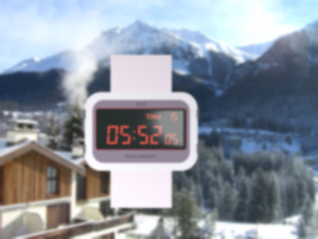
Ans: 5:52
